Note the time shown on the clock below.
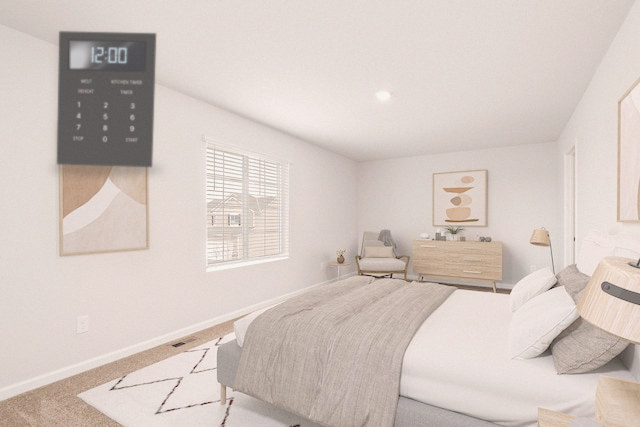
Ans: 12:00
